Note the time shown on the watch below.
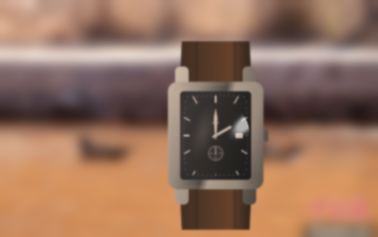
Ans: 2:00
